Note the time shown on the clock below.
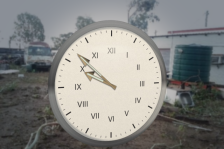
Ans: 9:52
